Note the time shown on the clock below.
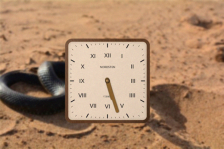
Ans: 5:27
